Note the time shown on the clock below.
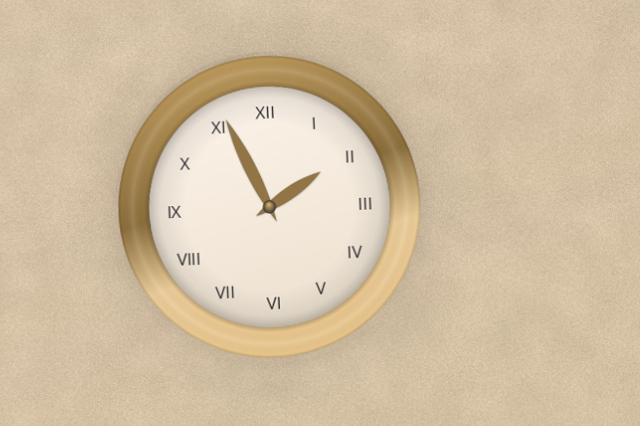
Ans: 1:56
